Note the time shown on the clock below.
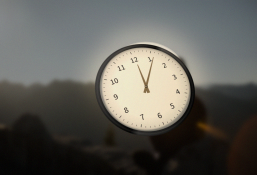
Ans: 12:06
